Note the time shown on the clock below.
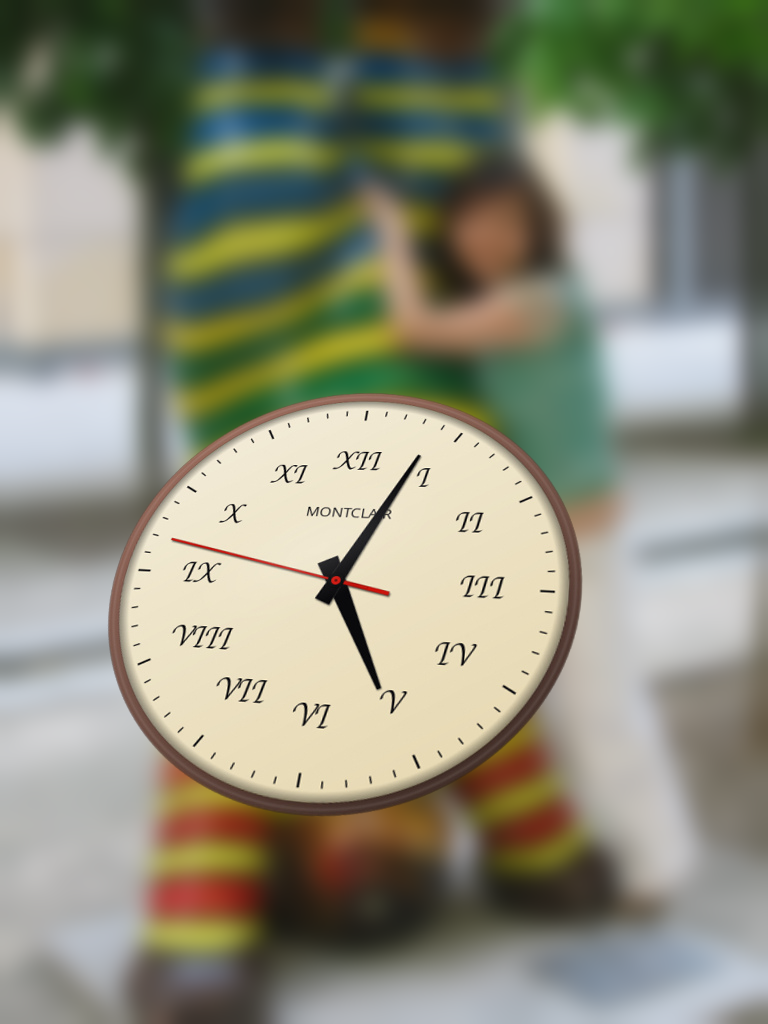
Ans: 5:03:47
